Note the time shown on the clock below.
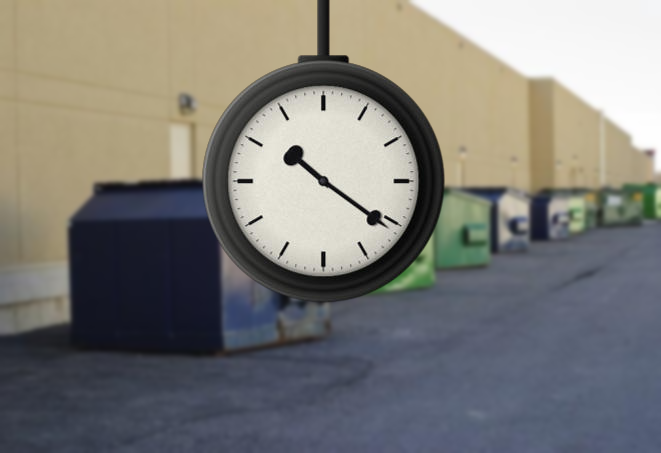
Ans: 10:21
